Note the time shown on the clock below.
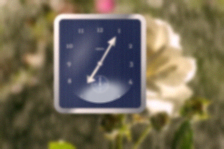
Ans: 7:05
